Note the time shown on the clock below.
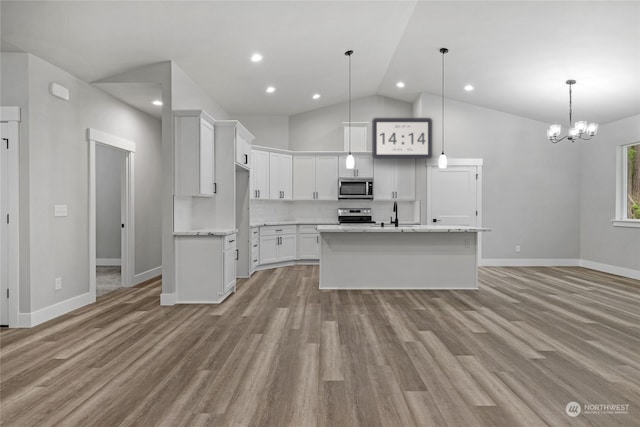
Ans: 14:14
